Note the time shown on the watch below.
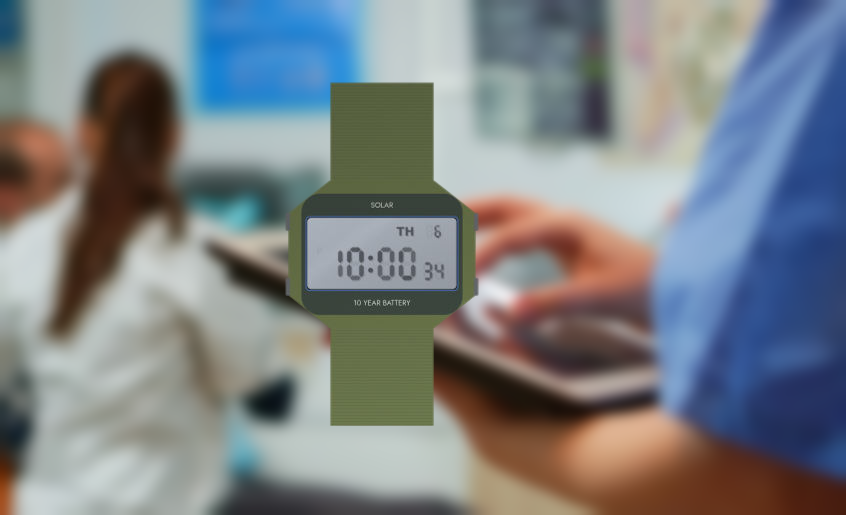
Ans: 10:00:34
